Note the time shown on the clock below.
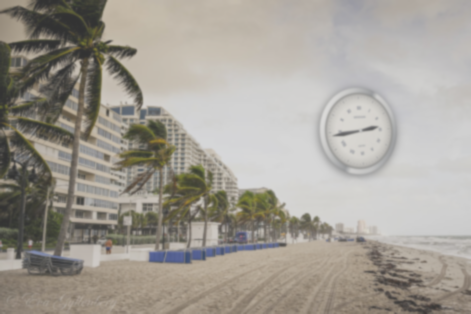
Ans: 2:44
